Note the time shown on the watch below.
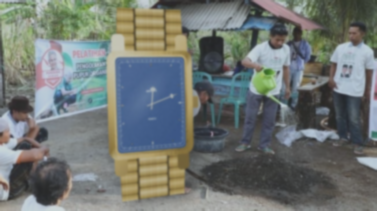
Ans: 12:12
